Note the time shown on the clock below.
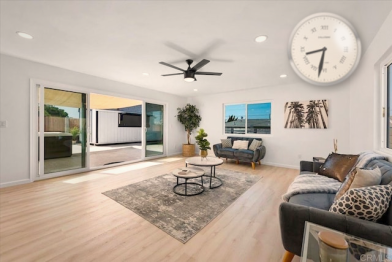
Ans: 8:32
